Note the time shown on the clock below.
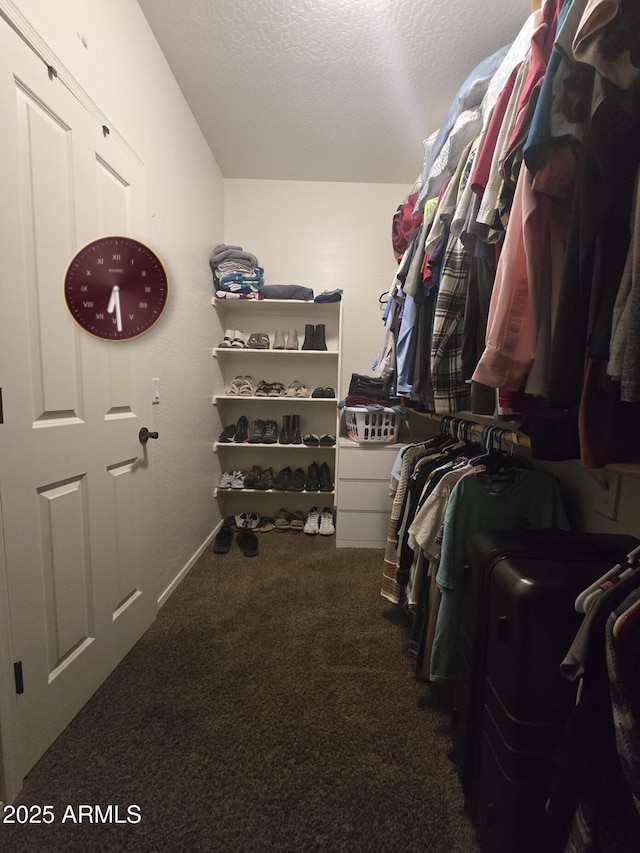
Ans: 6:29
